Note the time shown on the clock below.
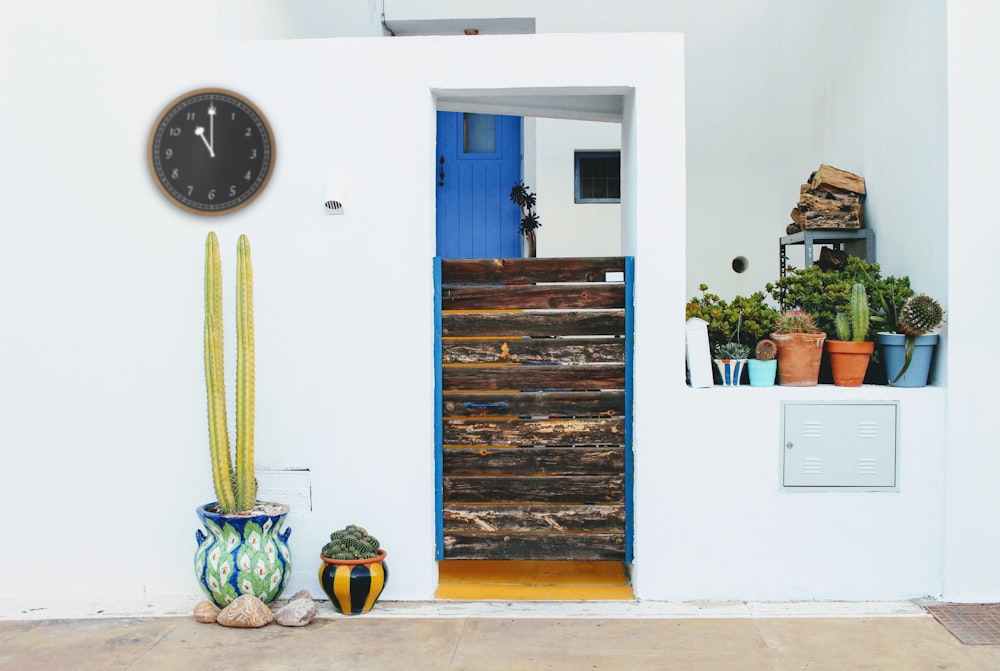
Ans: 11:00
